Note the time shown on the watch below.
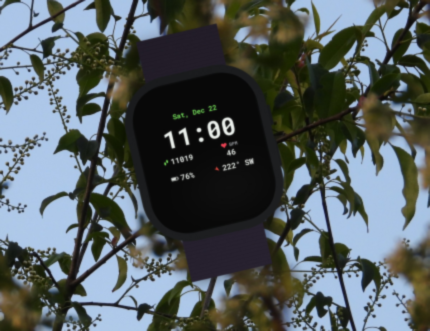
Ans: 11:00
